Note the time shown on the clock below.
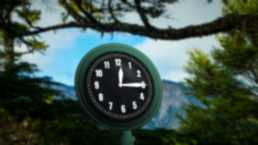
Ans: 12:15
